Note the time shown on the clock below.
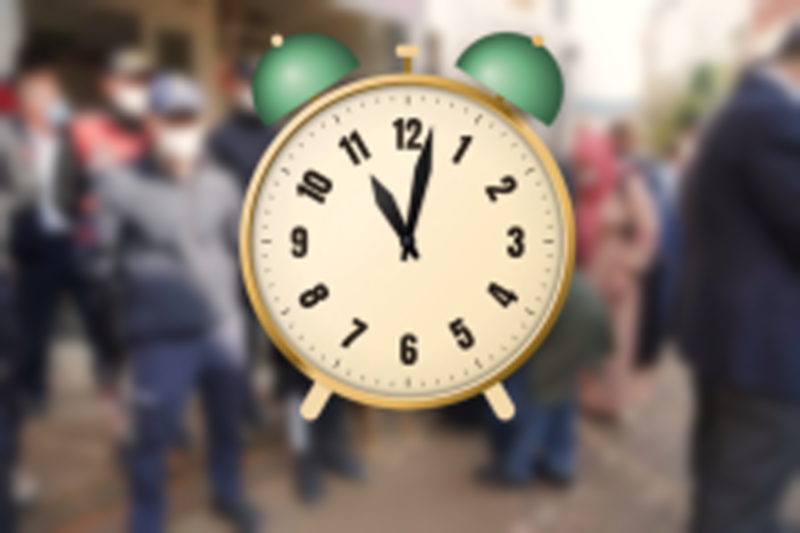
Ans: 11:02
